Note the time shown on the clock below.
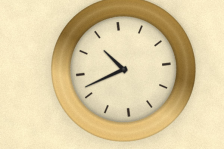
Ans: 10:42
